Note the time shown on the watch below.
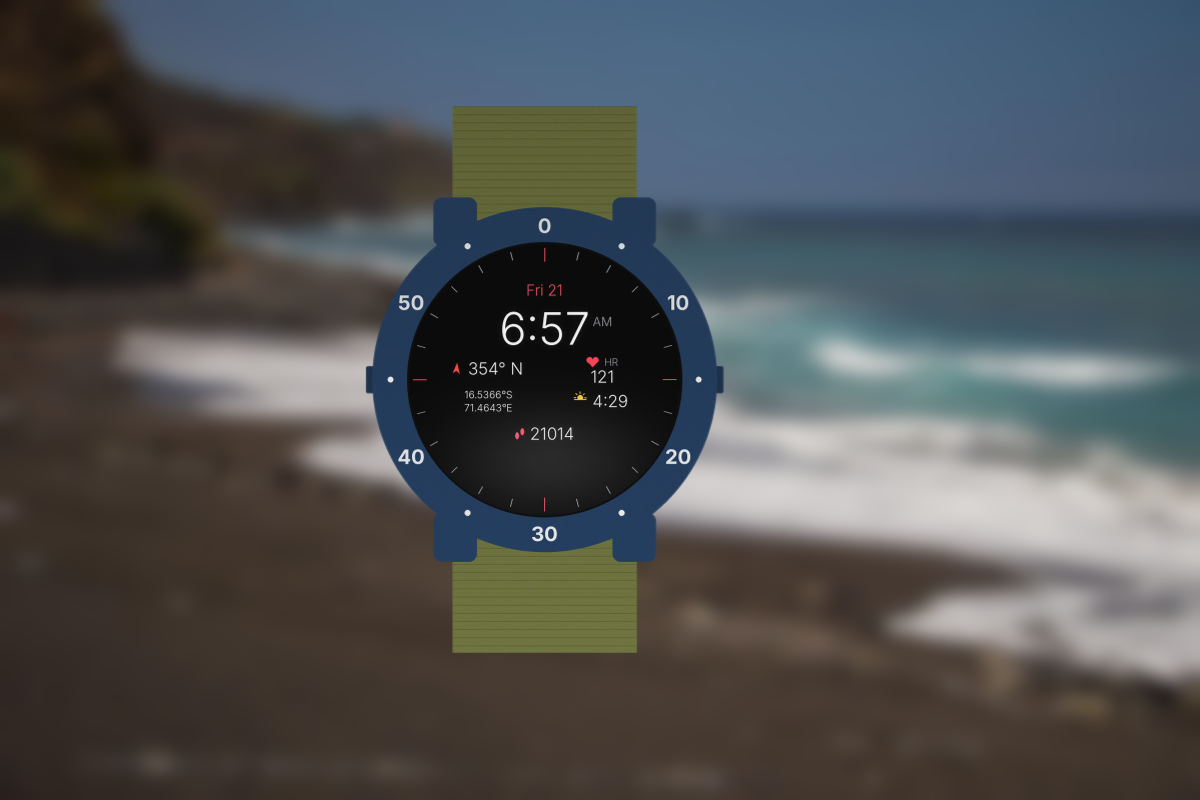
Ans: 6:57
